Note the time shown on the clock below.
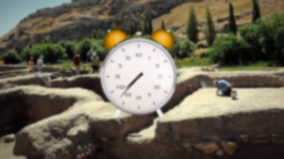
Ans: 7:37
